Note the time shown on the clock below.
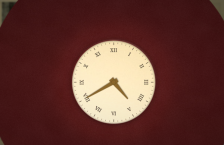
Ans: 4:40
